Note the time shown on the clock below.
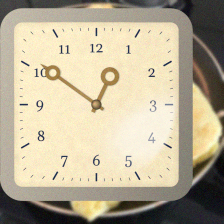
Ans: 12:51
